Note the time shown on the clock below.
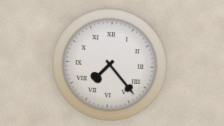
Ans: 7:23
